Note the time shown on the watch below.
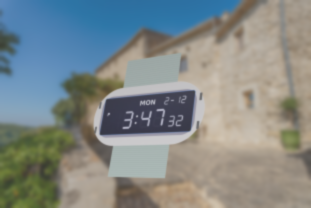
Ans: 3:47:32
